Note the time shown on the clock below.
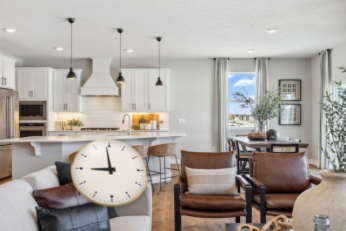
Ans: 8:59
